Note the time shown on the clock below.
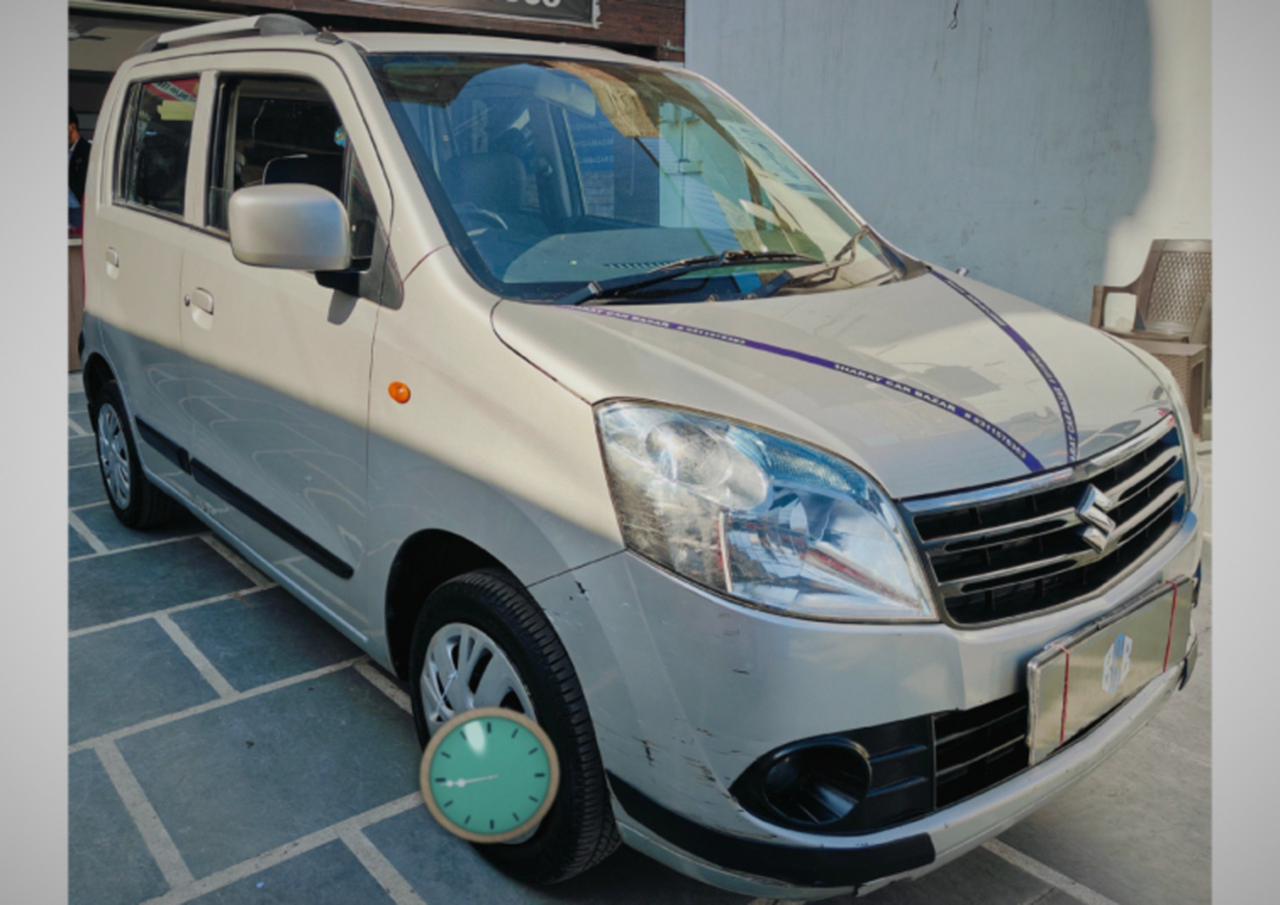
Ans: 8:44
